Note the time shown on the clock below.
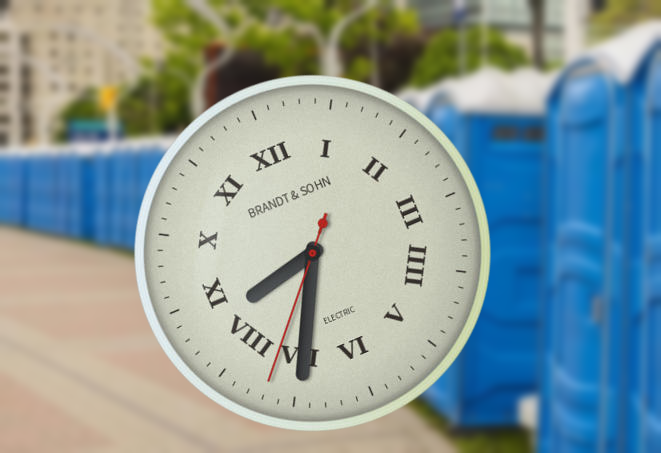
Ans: 8:34:37
